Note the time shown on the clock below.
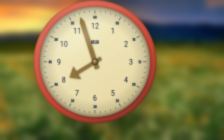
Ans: 7:57
